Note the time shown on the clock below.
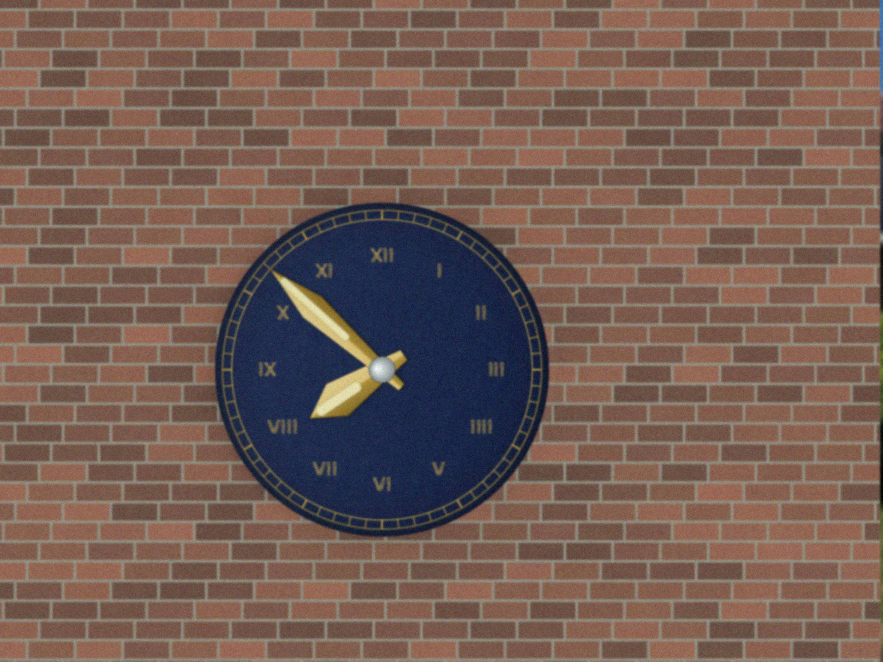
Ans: 7:52
